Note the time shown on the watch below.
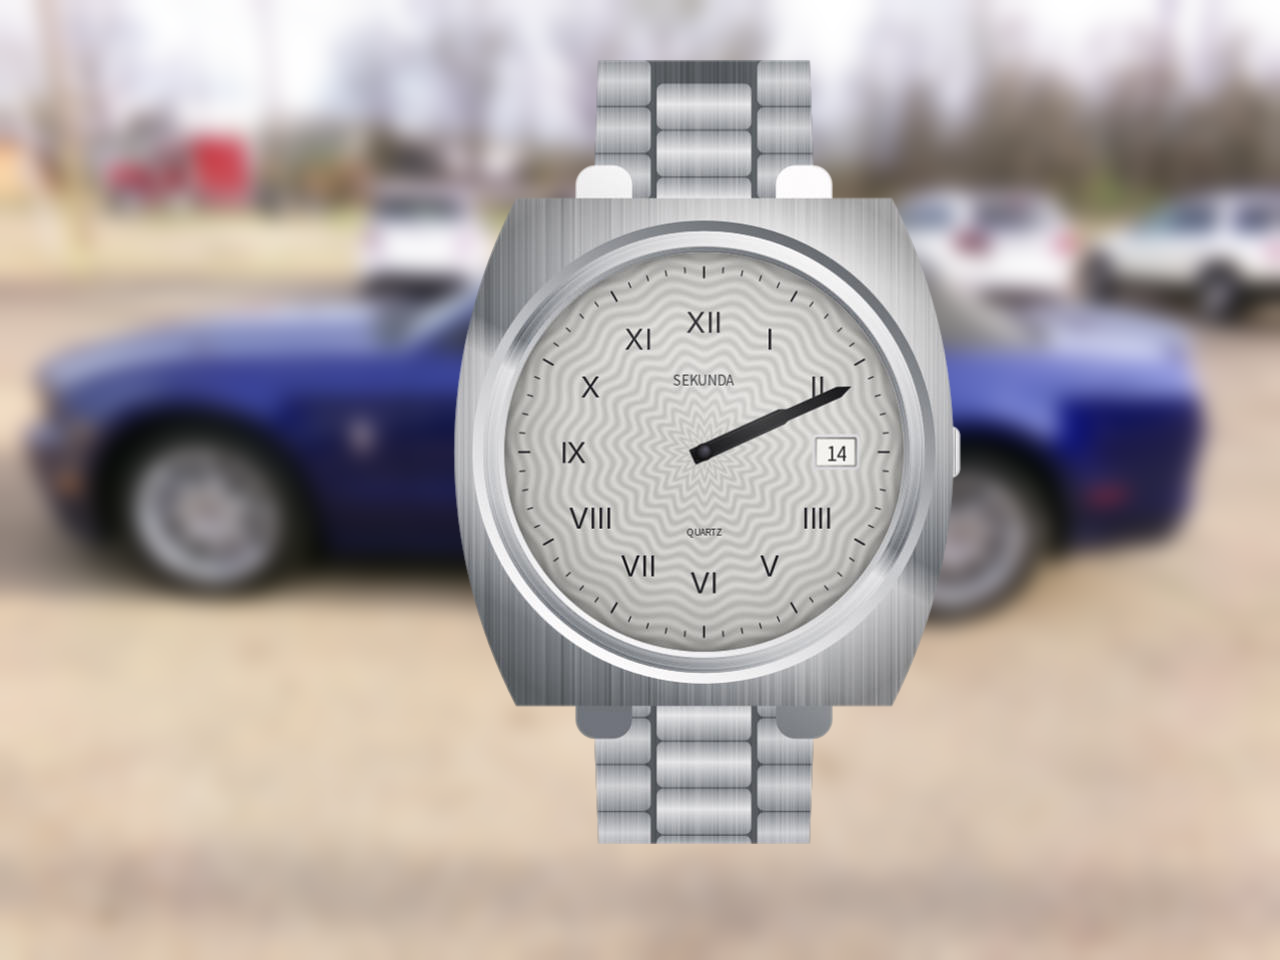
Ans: 2:11
